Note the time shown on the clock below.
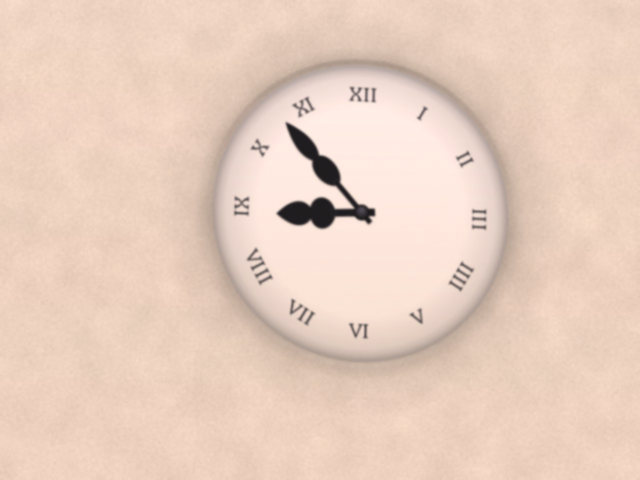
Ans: 8:53
